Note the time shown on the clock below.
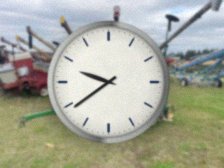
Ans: 9:39
